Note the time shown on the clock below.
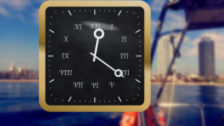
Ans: 12:21
